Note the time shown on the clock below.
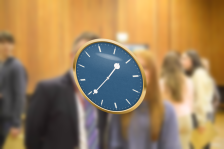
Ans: 1:39
